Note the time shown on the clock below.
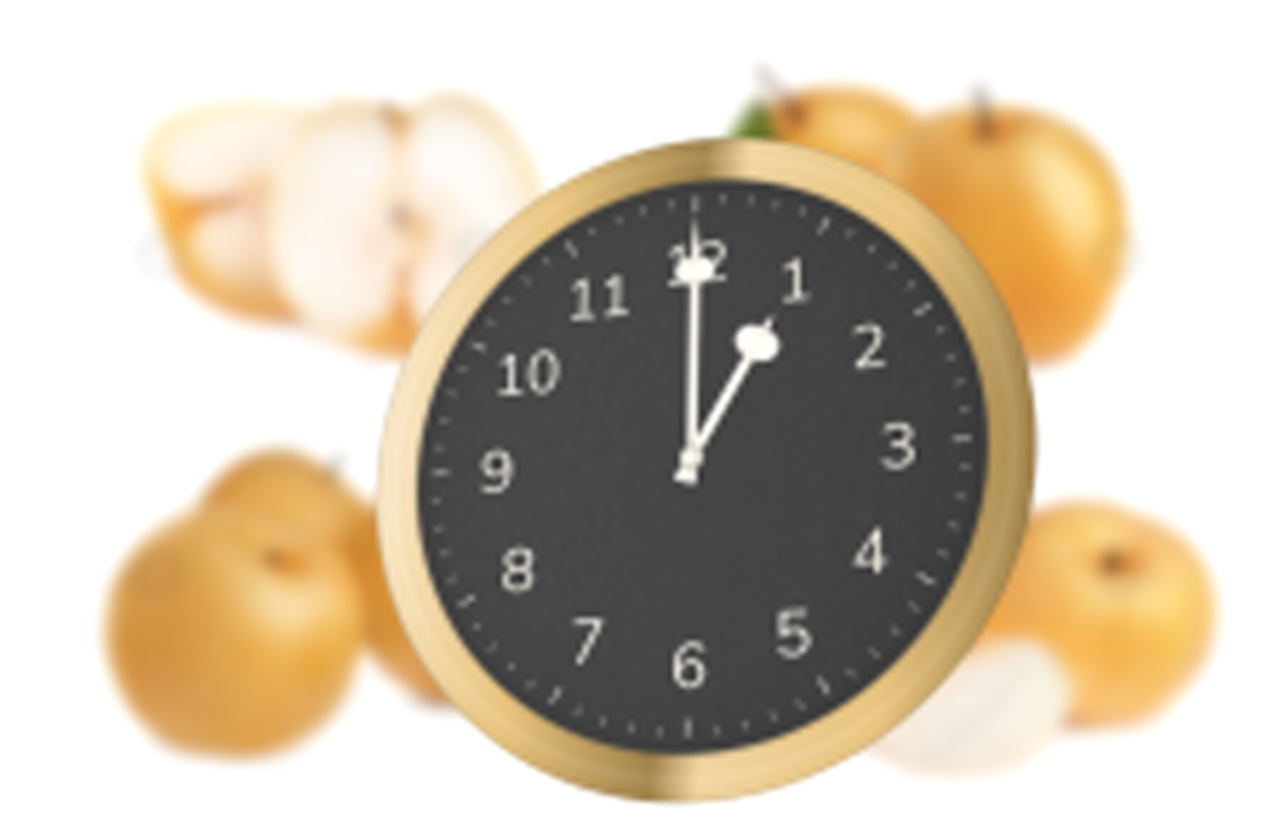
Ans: 1:00
